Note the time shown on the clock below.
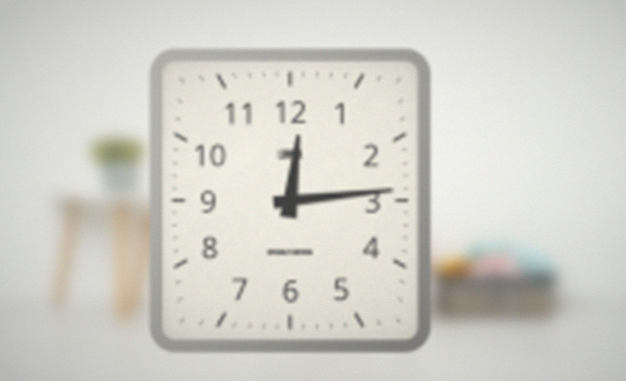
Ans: 12:14
